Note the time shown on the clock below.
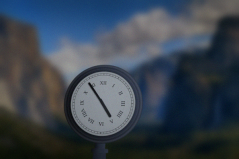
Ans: 4:54
